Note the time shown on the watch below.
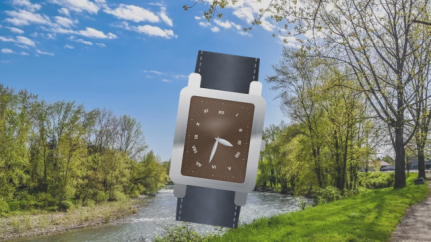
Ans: 3:32
